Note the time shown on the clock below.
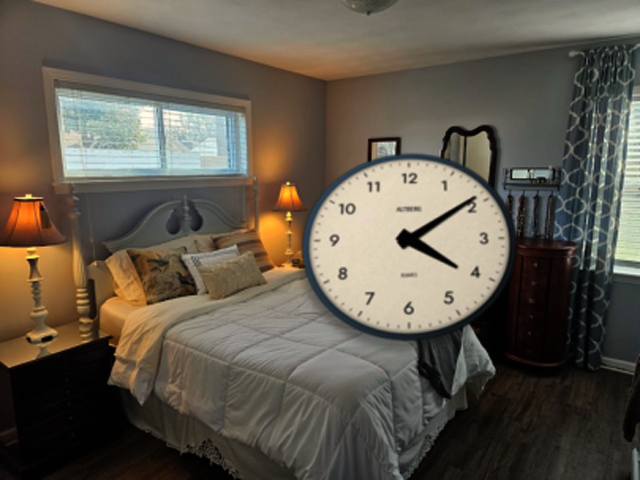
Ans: 4:09
